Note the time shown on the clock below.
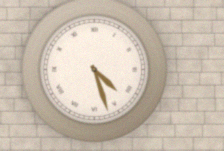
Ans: 4:27
